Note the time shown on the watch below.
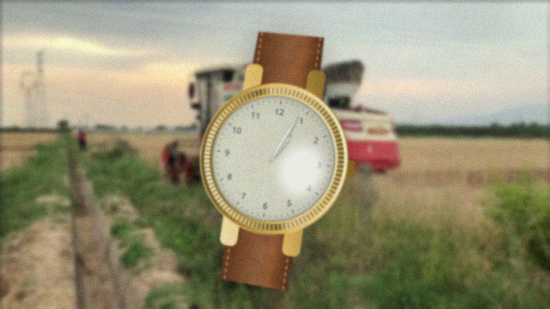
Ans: 1:04
